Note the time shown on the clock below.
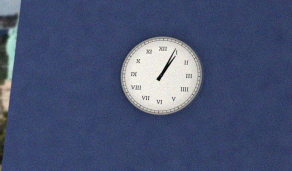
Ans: 1:04
